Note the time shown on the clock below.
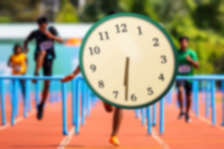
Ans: 6:32
